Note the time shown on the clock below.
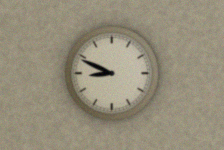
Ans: 8:49
